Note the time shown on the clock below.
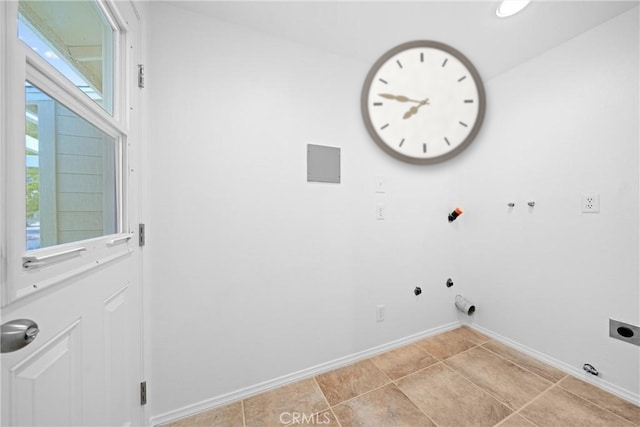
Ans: 7:47
